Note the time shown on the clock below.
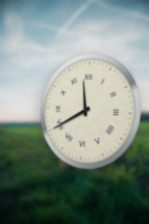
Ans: 11:40
